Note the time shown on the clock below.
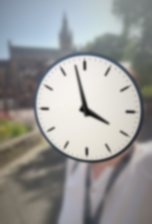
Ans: 3:58
